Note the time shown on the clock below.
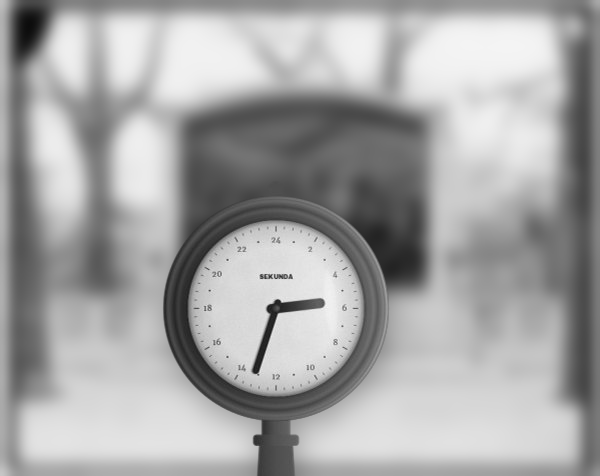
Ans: 5:33
